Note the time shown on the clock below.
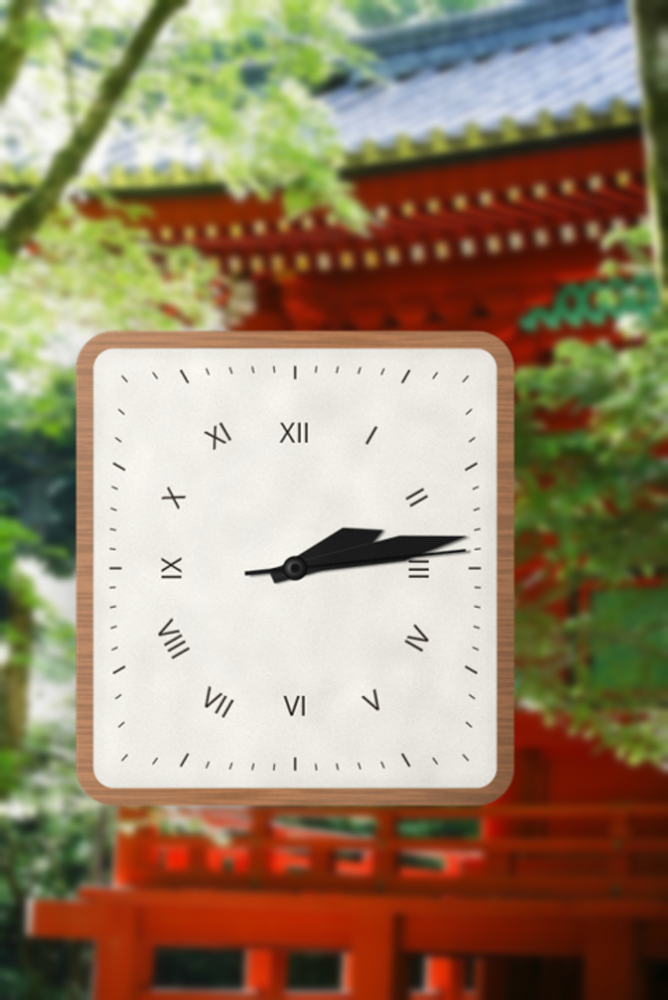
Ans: 2:13:14
